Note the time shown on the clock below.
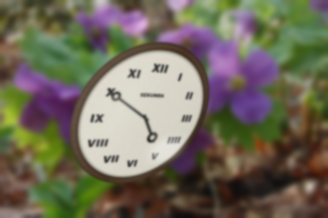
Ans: 4:50
